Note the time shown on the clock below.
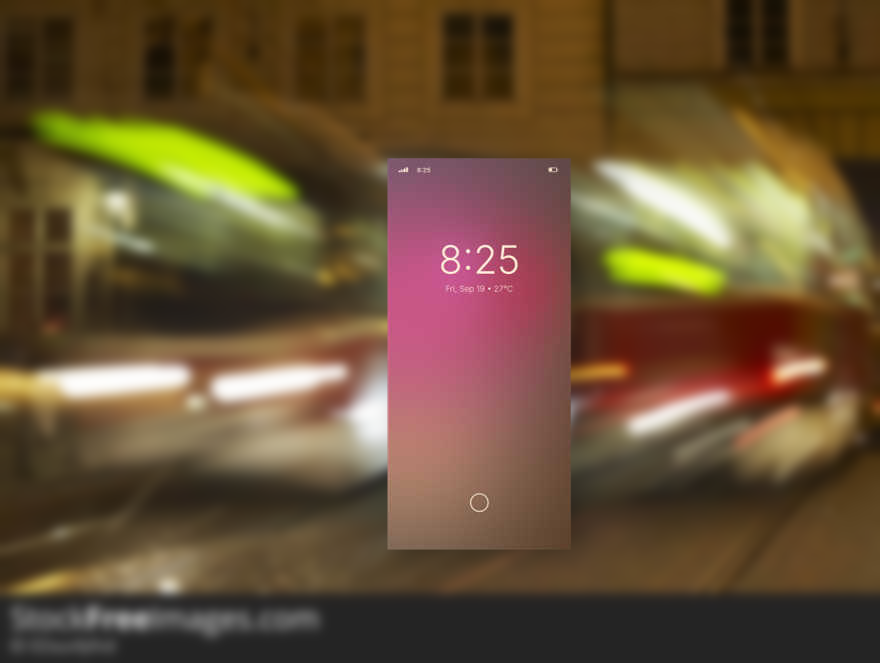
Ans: 8:25
